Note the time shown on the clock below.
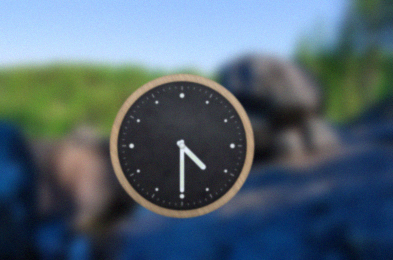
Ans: 4:30
